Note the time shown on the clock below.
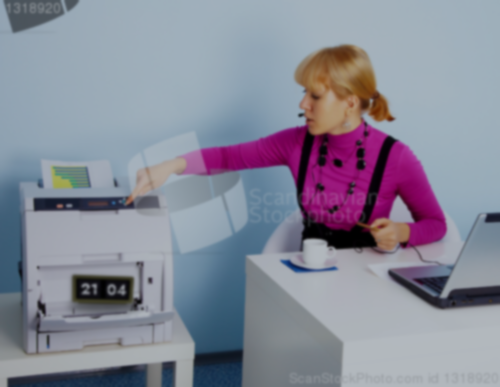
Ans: 21:04
